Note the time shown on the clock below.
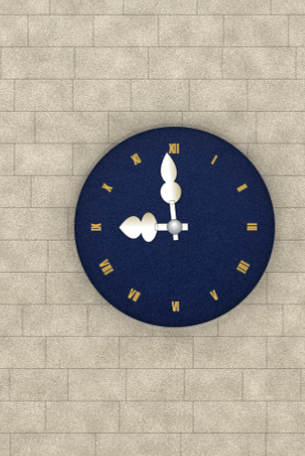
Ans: 8:59
